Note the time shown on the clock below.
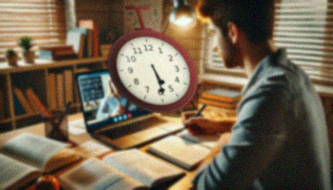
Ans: 5:29
